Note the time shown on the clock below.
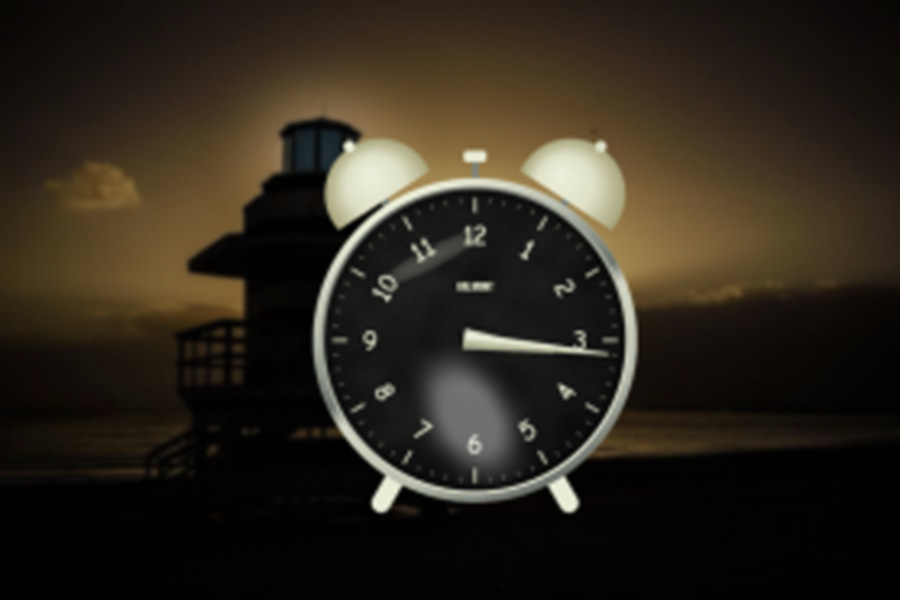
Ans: 3:16
